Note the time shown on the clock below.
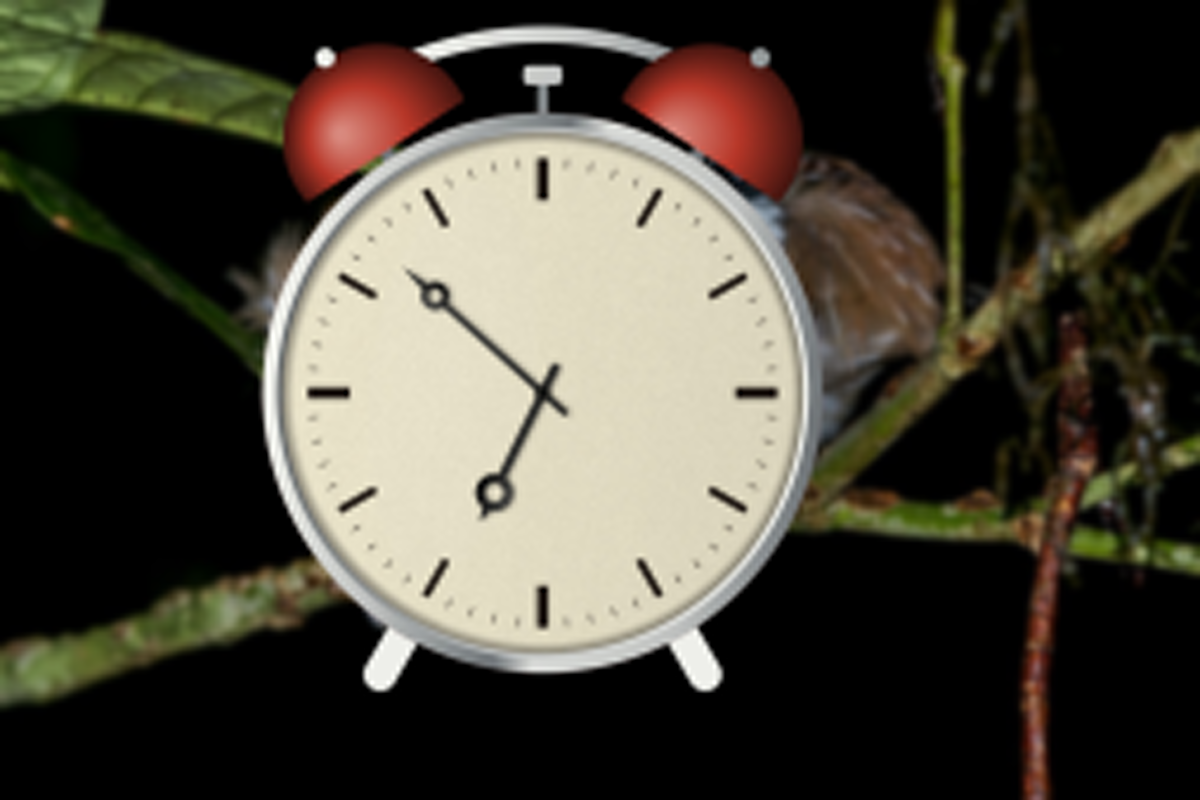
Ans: 6:52
